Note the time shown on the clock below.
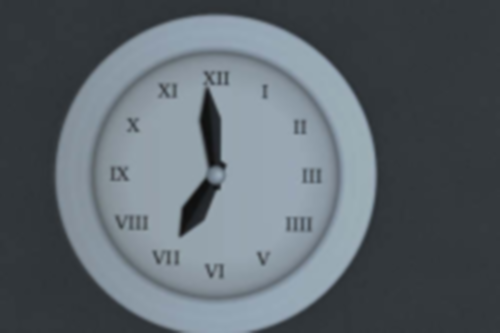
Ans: 6:59
